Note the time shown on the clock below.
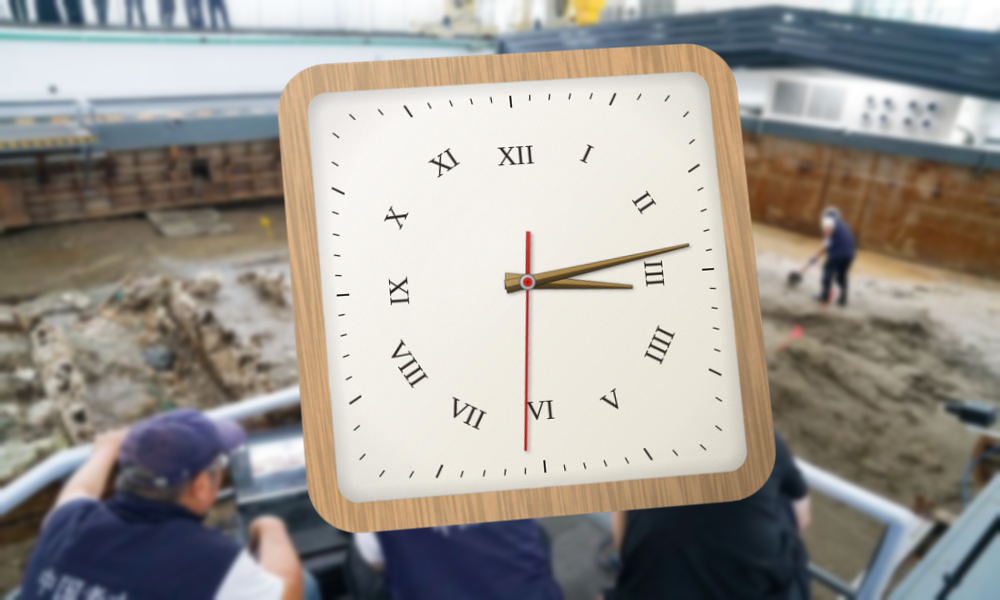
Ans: 3:13:31
